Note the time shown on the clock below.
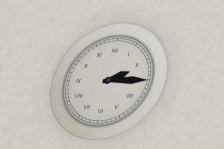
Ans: 2:15
